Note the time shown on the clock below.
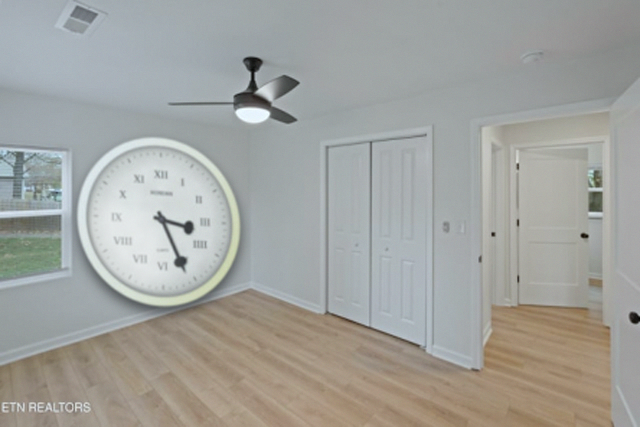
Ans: 3:26
